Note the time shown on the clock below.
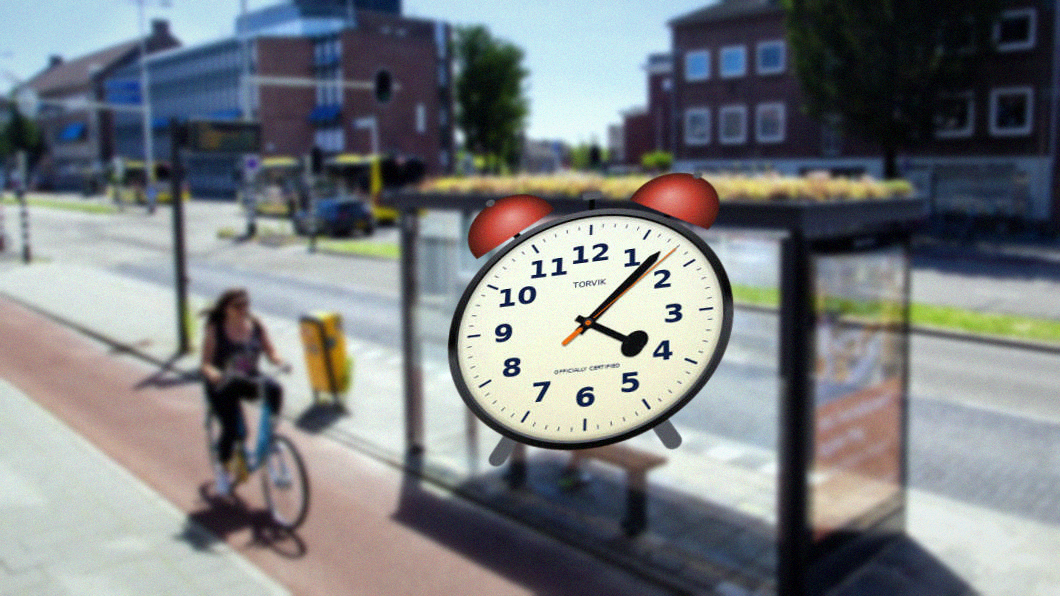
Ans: 4:07:08
